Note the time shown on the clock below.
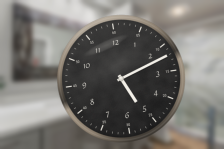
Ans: 5:12
